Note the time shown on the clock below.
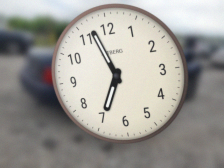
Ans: 6:57
